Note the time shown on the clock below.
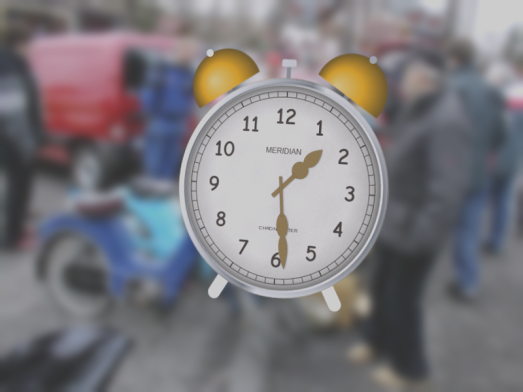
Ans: 1:29
